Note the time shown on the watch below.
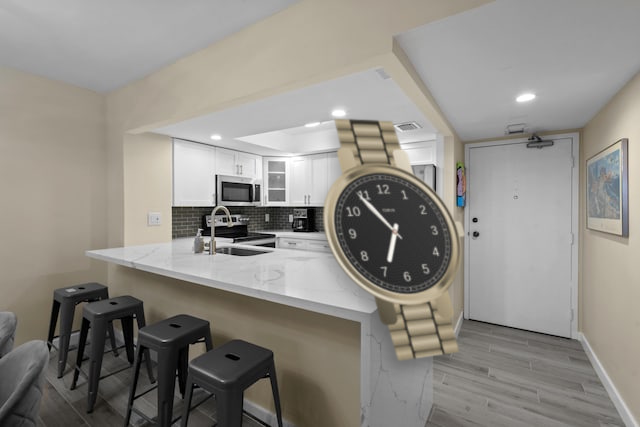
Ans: 6:54
